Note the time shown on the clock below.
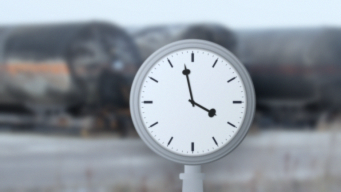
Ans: 3:58
